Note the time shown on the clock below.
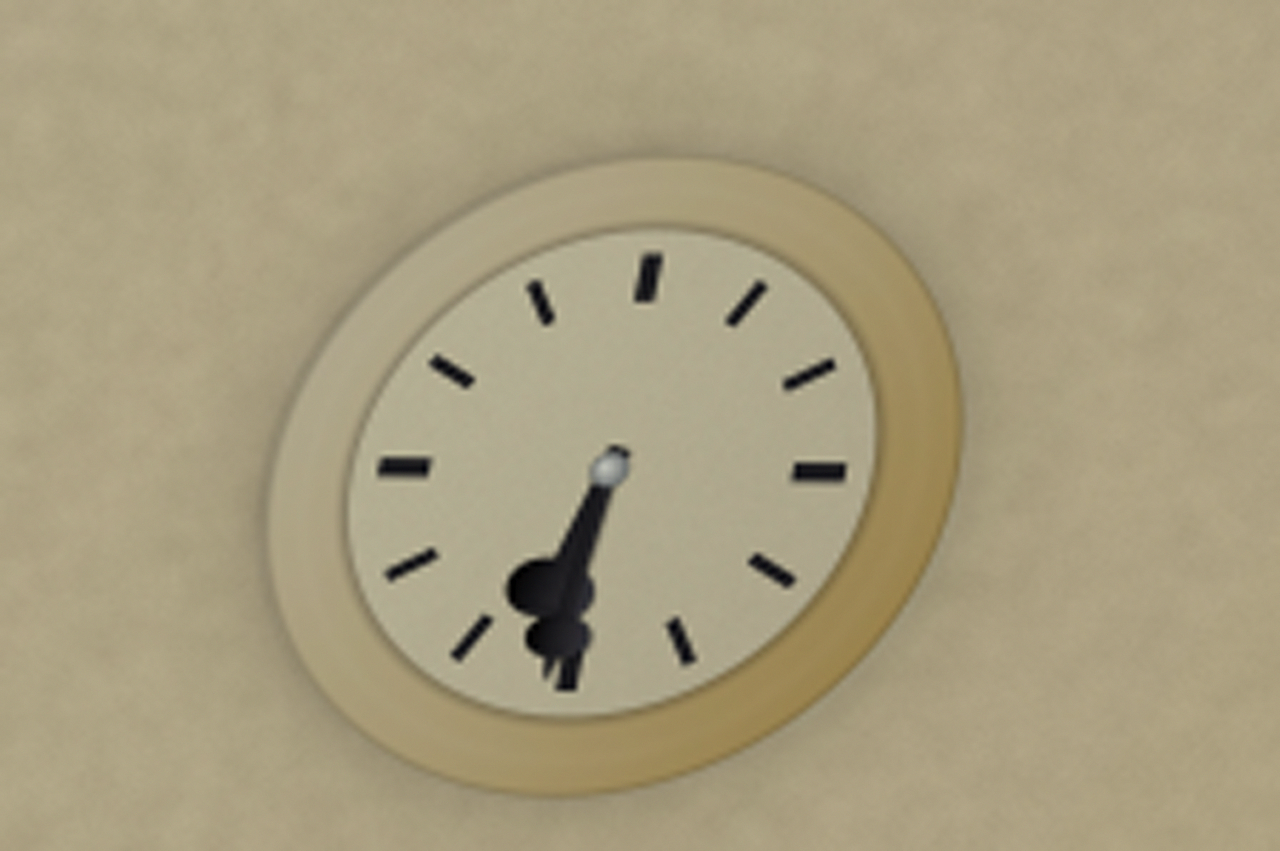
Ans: 6:31
